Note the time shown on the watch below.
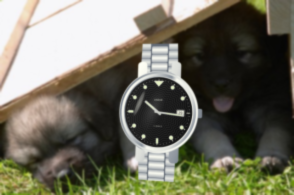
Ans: 10:16
